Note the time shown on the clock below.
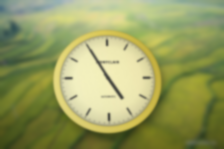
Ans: 4:55
